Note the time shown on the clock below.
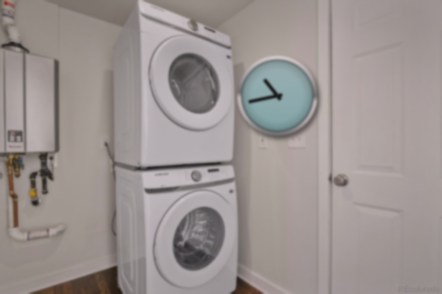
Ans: 10:43
